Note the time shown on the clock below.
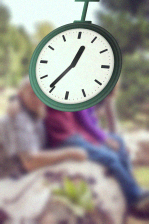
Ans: 12:36
